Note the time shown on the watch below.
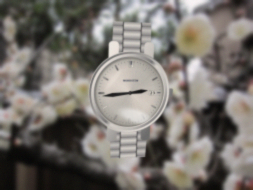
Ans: 2:44
